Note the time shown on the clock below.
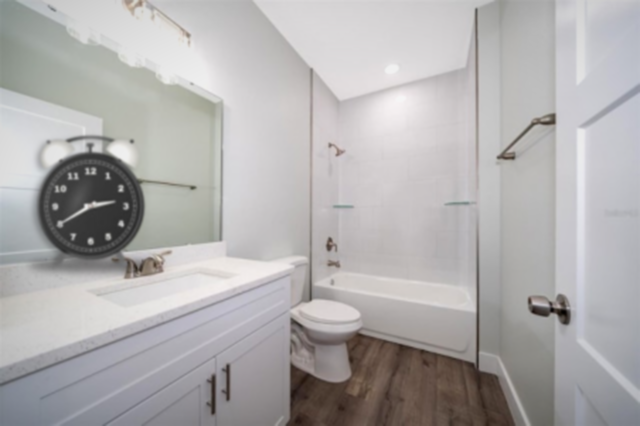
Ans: 2:40
